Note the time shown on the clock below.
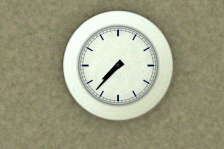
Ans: 7:37
